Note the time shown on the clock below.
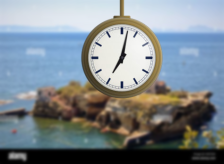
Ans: 7:02
